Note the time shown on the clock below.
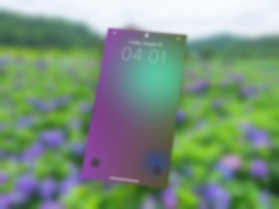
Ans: 4:01
